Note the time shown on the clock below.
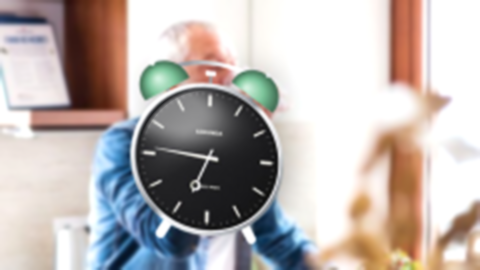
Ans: 6:46
